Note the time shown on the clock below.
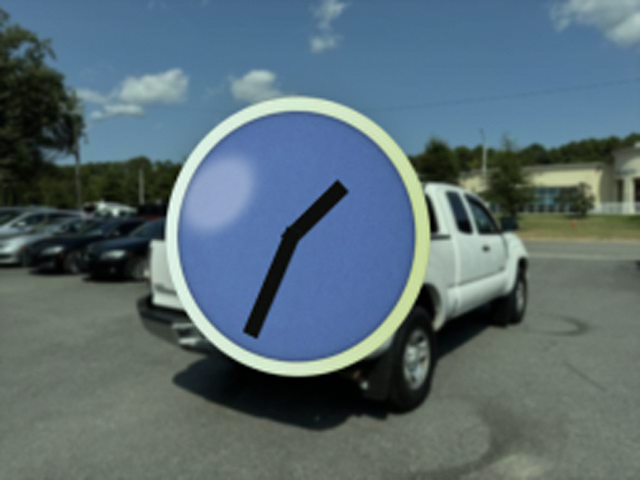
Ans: 1:34
